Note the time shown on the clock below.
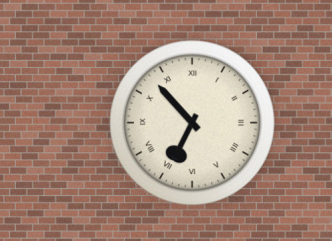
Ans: 6:53
